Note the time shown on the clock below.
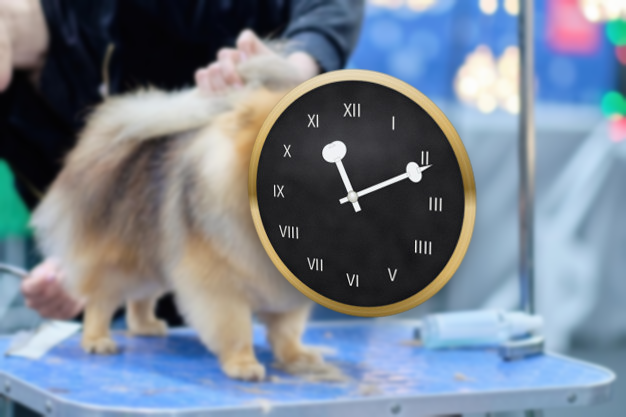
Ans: 11:11
